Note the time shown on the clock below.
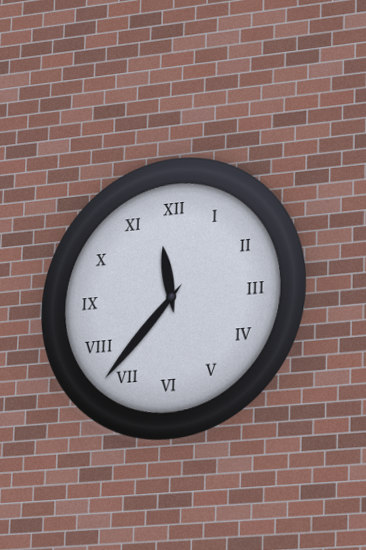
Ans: 11:37
